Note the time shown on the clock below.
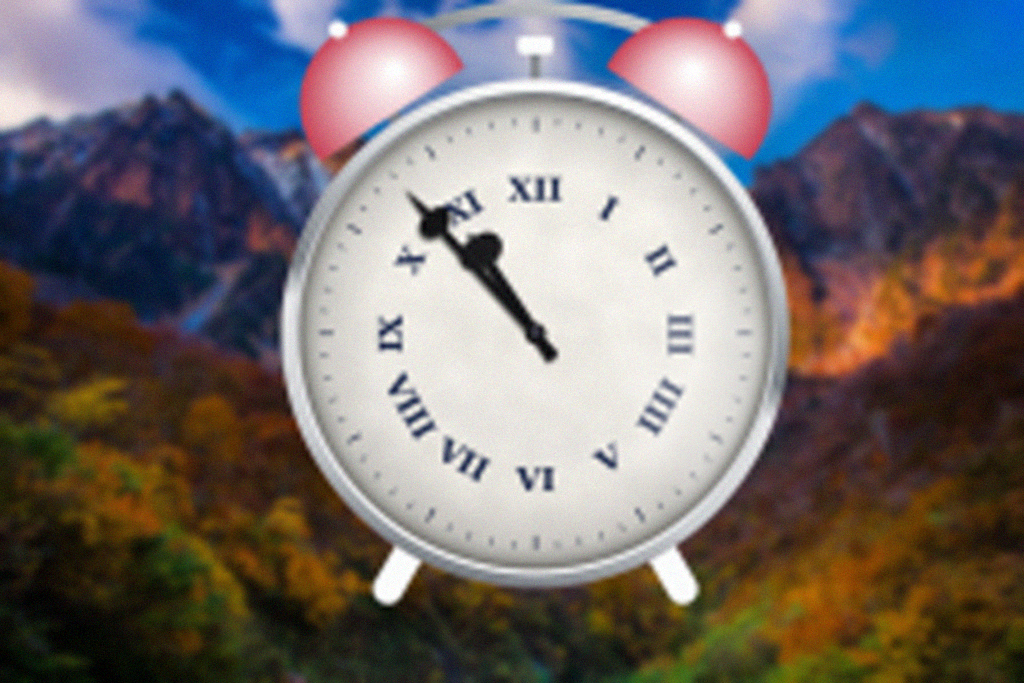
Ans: 10:53
